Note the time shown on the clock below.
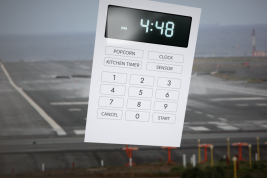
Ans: 4:48
